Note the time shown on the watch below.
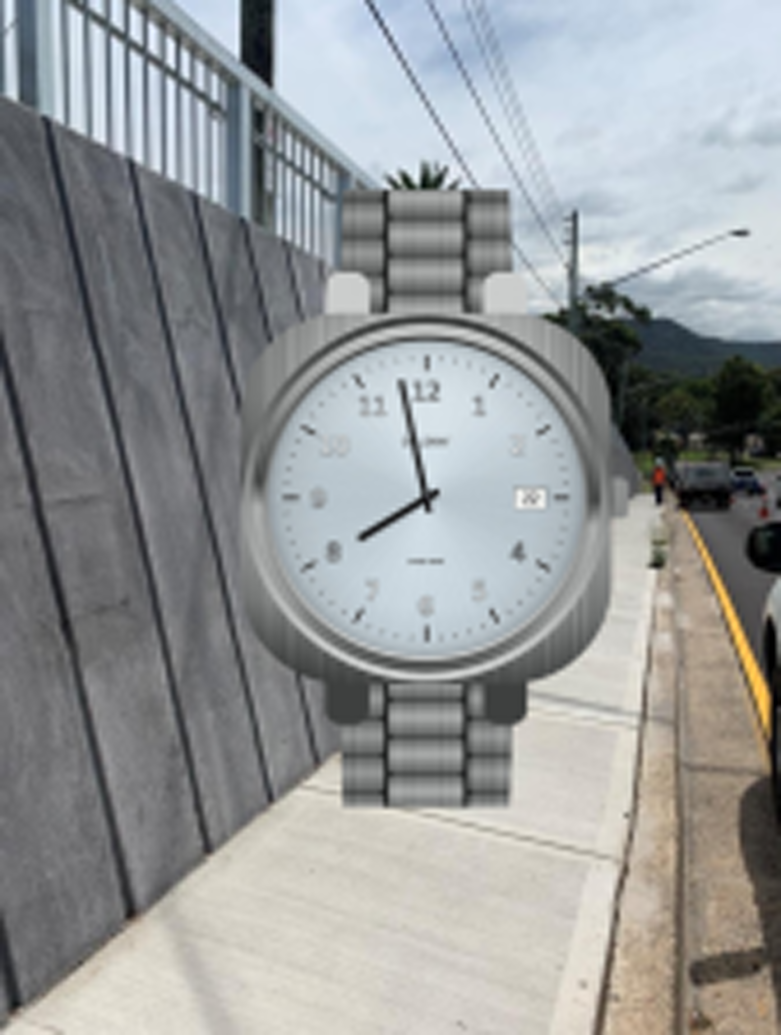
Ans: 7:58
